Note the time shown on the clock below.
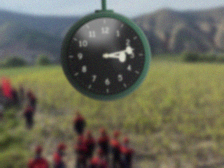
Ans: 3:13
